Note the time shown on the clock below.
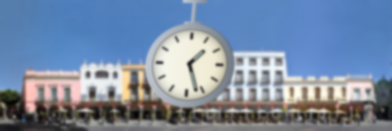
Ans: 1:27
